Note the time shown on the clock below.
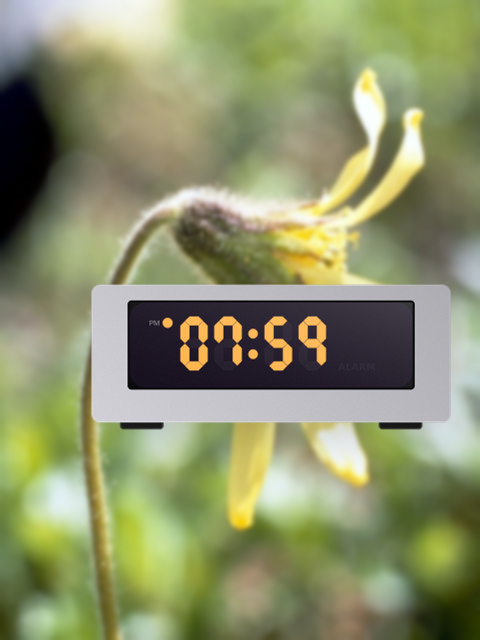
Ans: 7:59
